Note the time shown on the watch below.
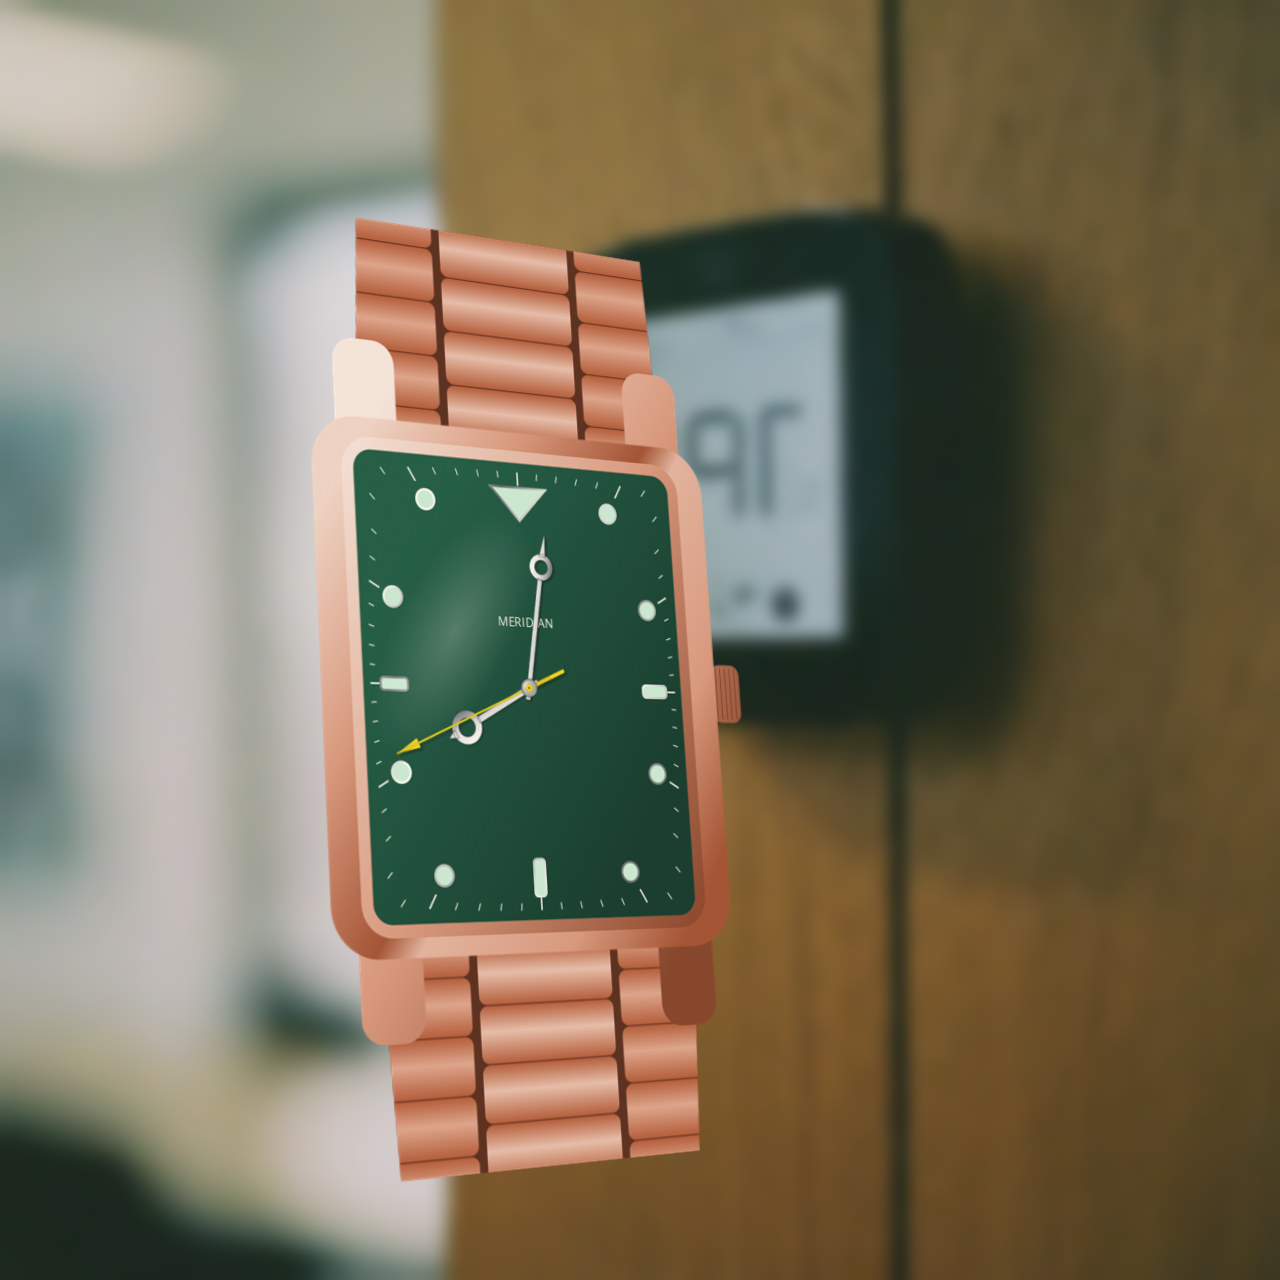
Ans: 8:01:41
